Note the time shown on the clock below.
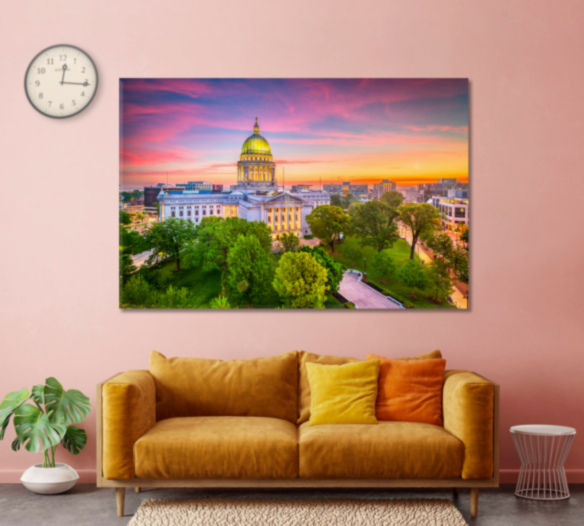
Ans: 12:16
